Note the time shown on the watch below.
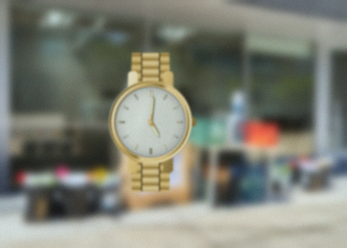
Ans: 5:01
